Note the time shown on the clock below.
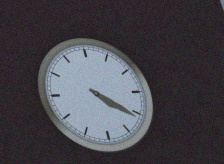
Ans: 4:21
